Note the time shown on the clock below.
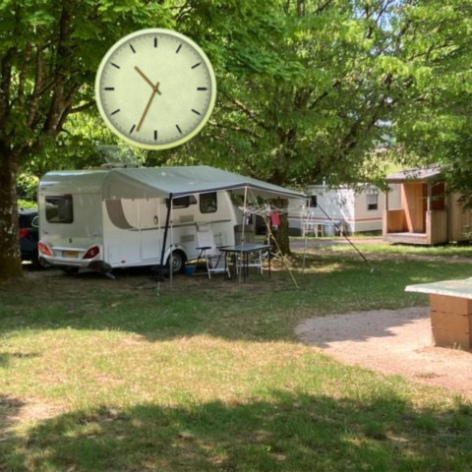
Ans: 10:34
